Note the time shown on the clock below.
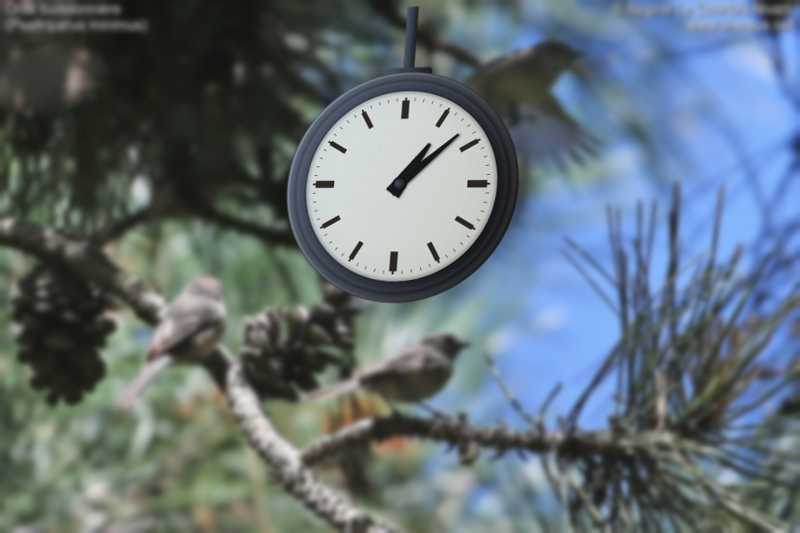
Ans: 1:08
